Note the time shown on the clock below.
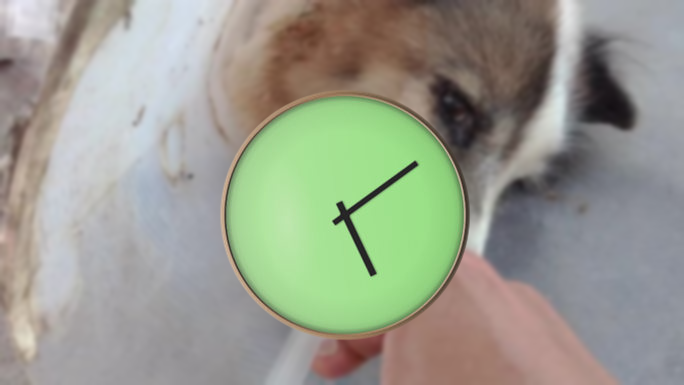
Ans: 5:09
